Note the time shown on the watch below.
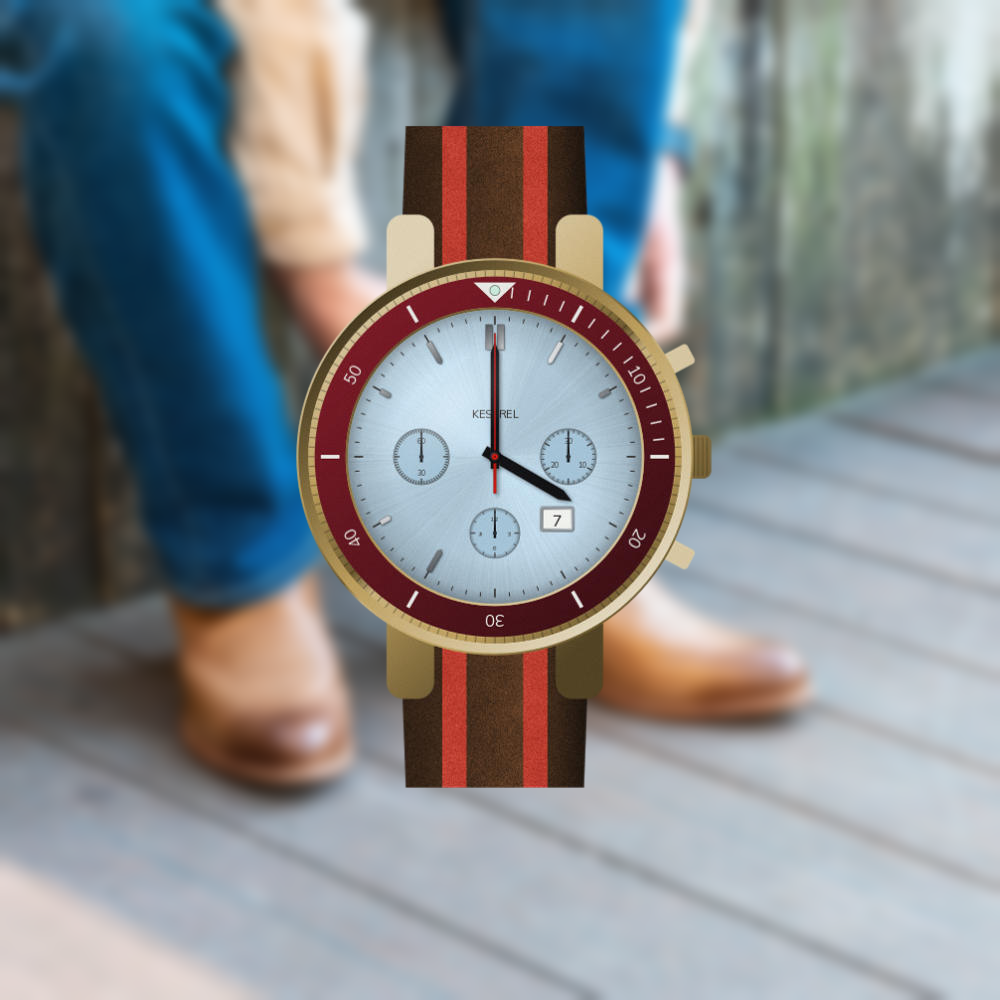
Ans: 4:00
